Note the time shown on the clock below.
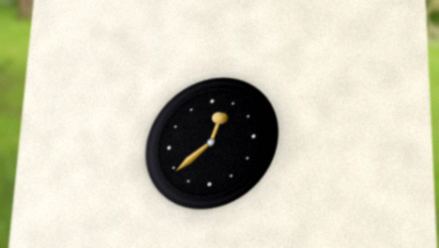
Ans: 12:39
